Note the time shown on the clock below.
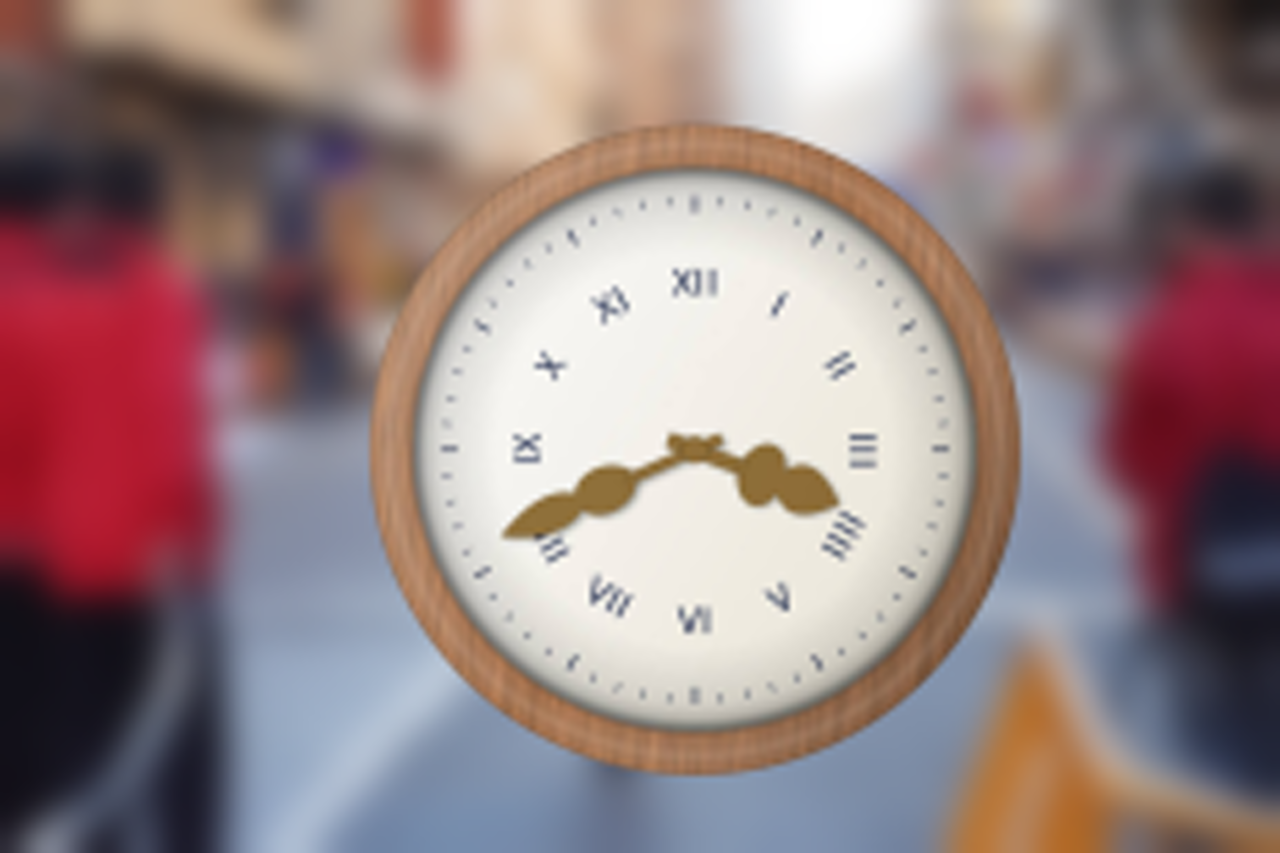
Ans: 3:41
